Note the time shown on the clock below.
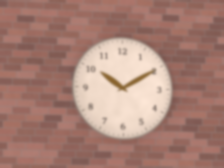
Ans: 10:10
